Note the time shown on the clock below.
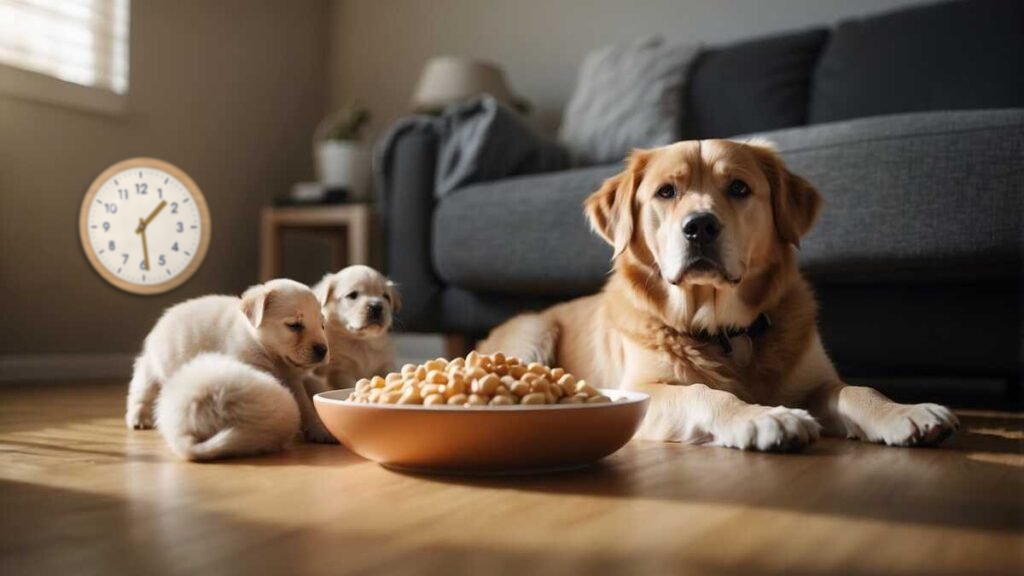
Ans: 1:29
